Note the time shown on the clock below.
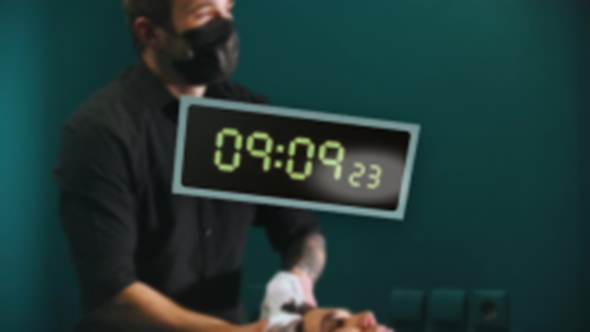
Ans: 9:09:23
